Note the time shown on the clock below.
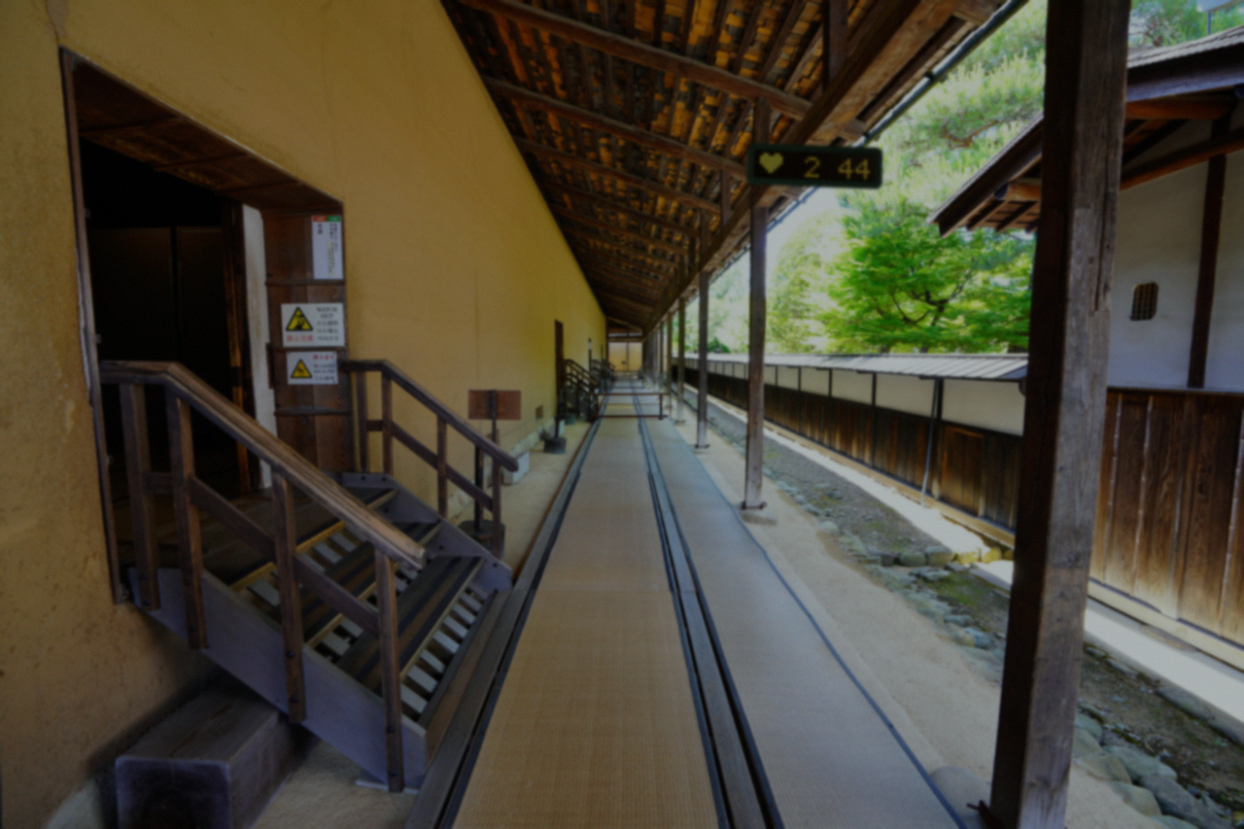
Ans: 2:44
